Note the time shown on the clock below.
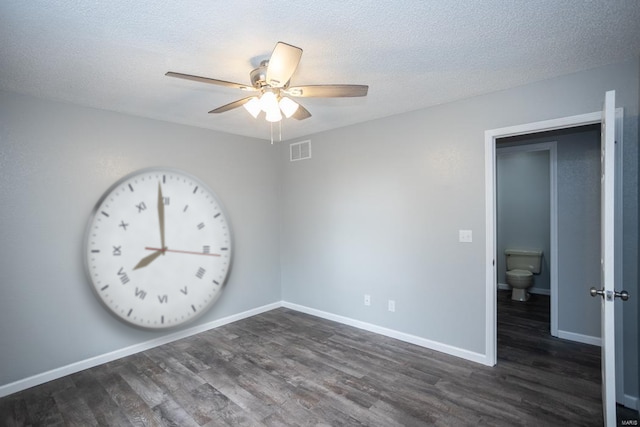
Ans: 7:59:16
